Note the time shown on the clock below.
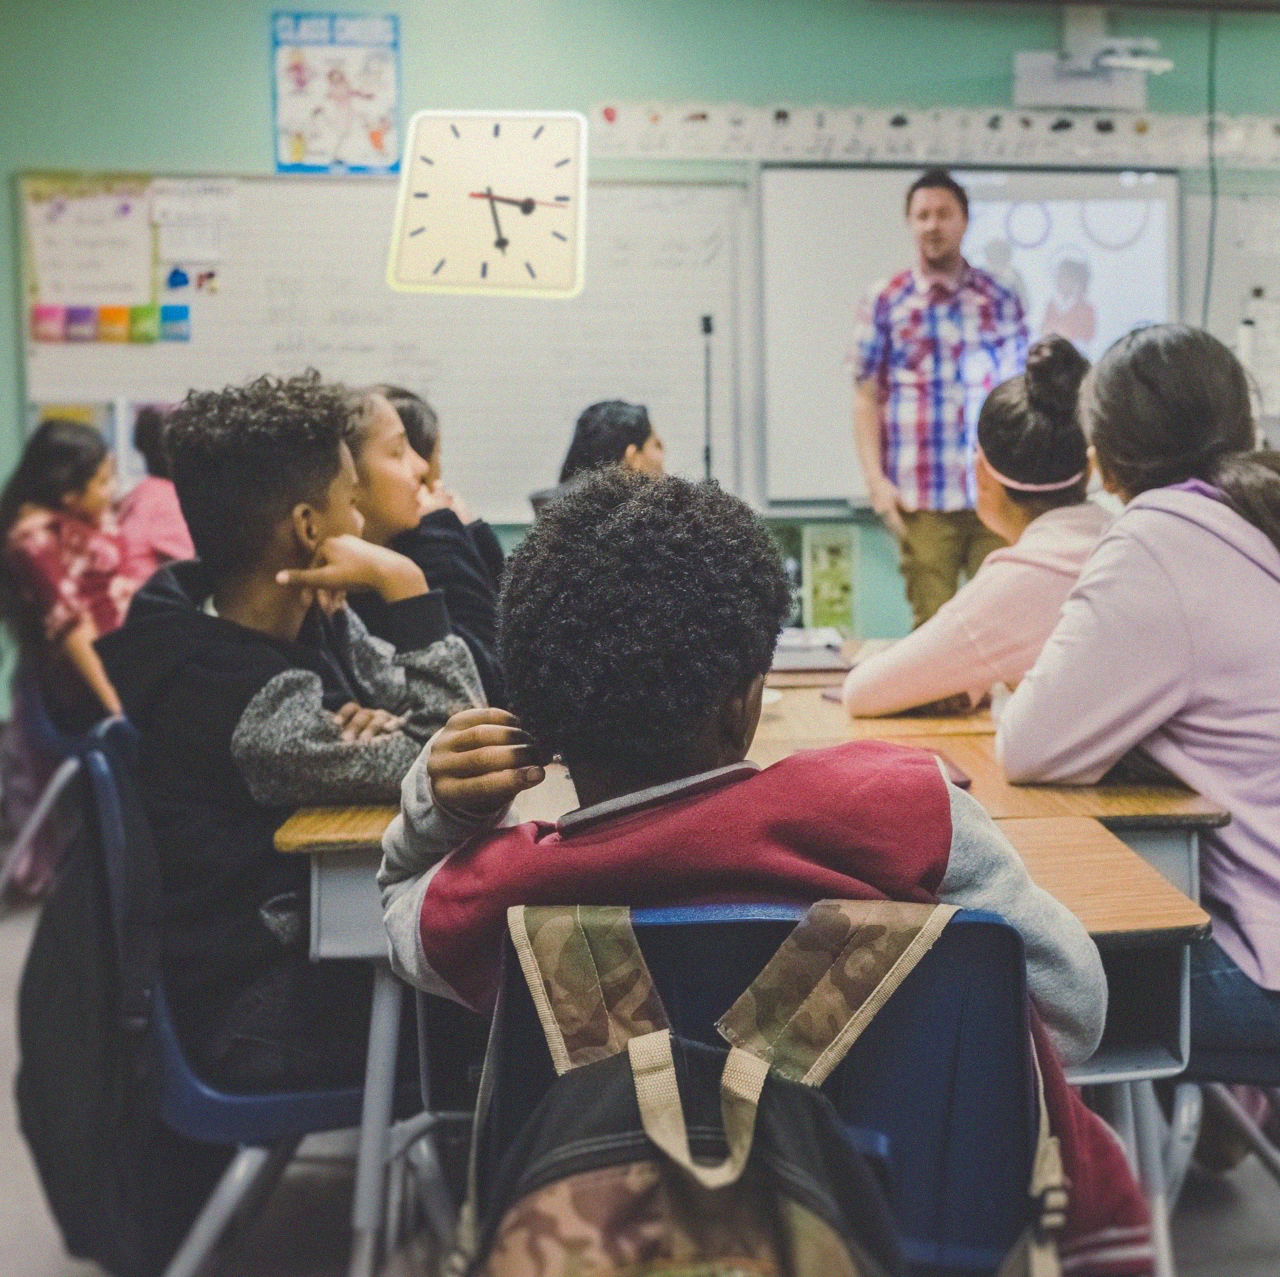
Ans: 3:27:16
